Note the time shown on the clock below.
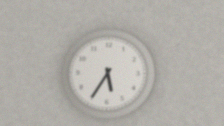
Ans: 5:35
